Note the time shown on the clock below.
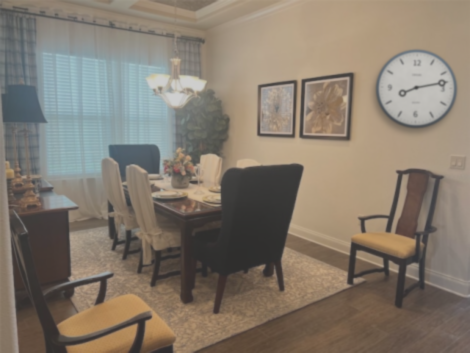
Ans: 8:13
